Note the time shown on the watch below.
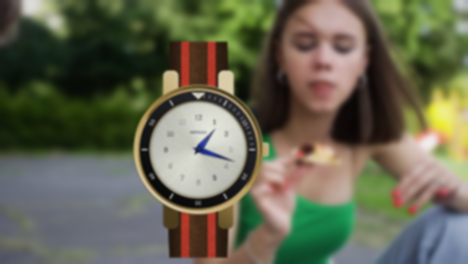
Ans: 1:18
